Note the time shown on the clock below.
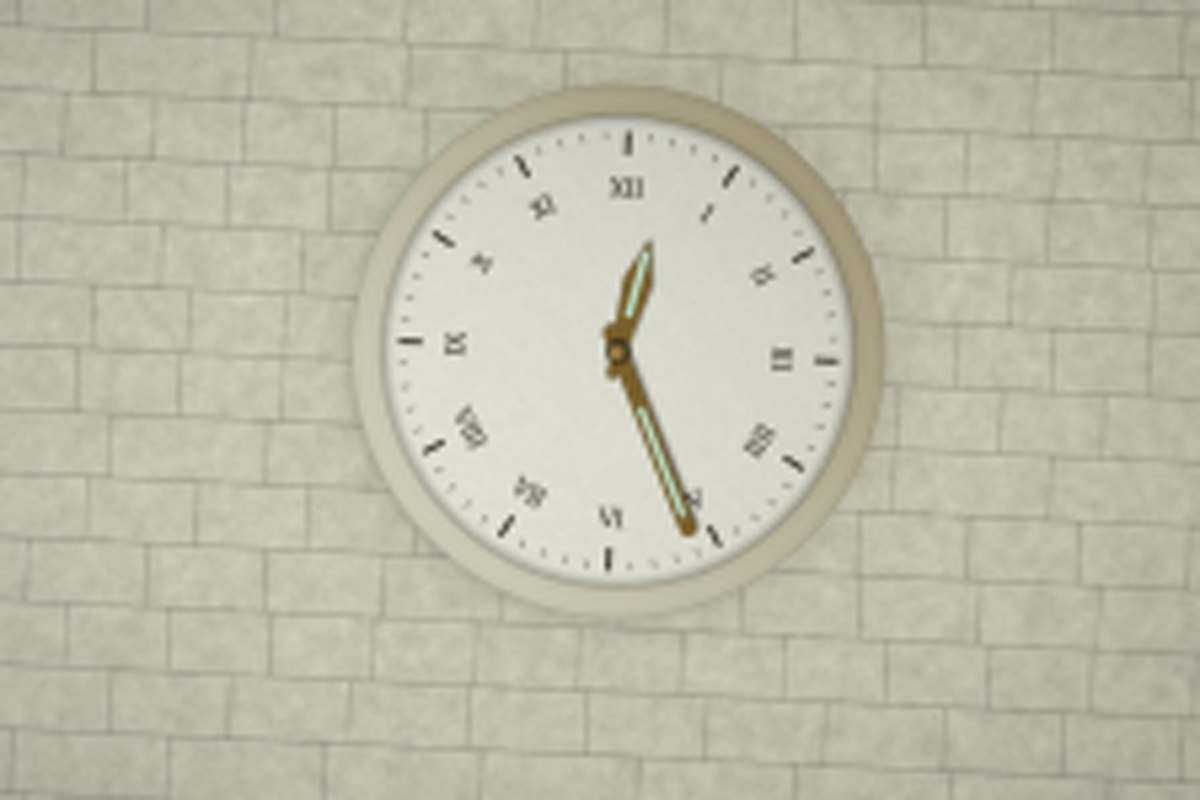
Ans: 12:26
